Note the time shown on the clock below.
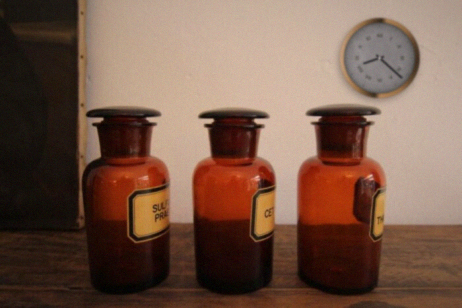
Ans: 8:22
